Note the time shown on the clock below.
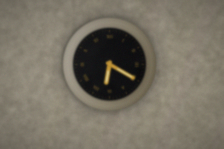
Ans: 6:20
